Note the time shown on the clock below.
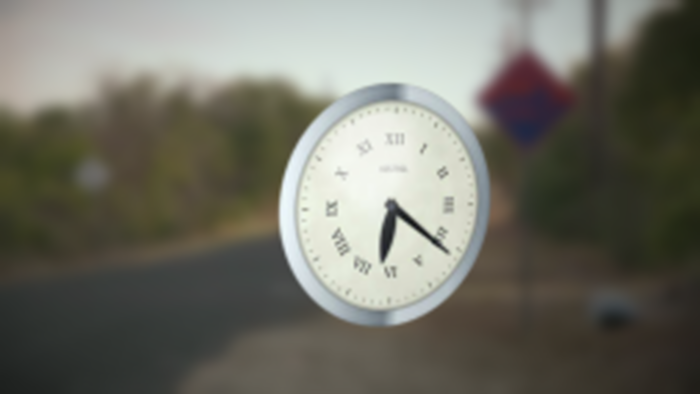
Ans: 6:21
